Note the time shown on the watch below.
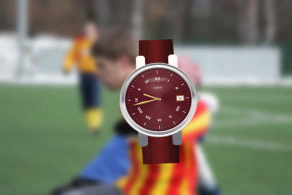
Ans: 9:43
